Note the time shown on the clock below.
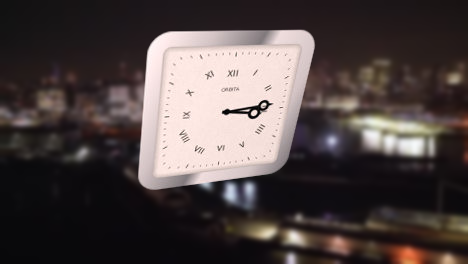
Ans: 3:14
